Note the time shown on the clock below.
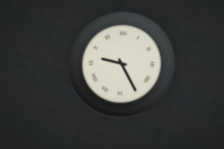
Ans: 9:25
